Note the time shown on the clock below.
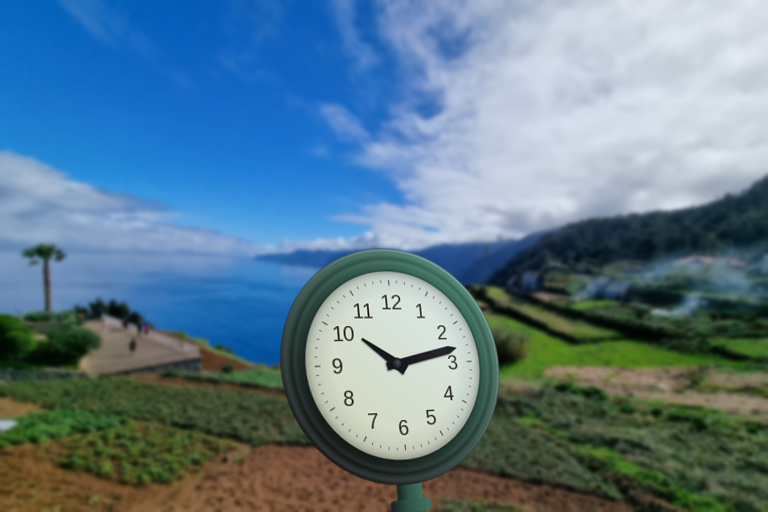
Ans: 10:13
